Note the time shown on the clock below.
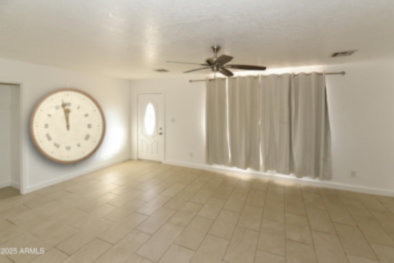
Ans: 11:58
